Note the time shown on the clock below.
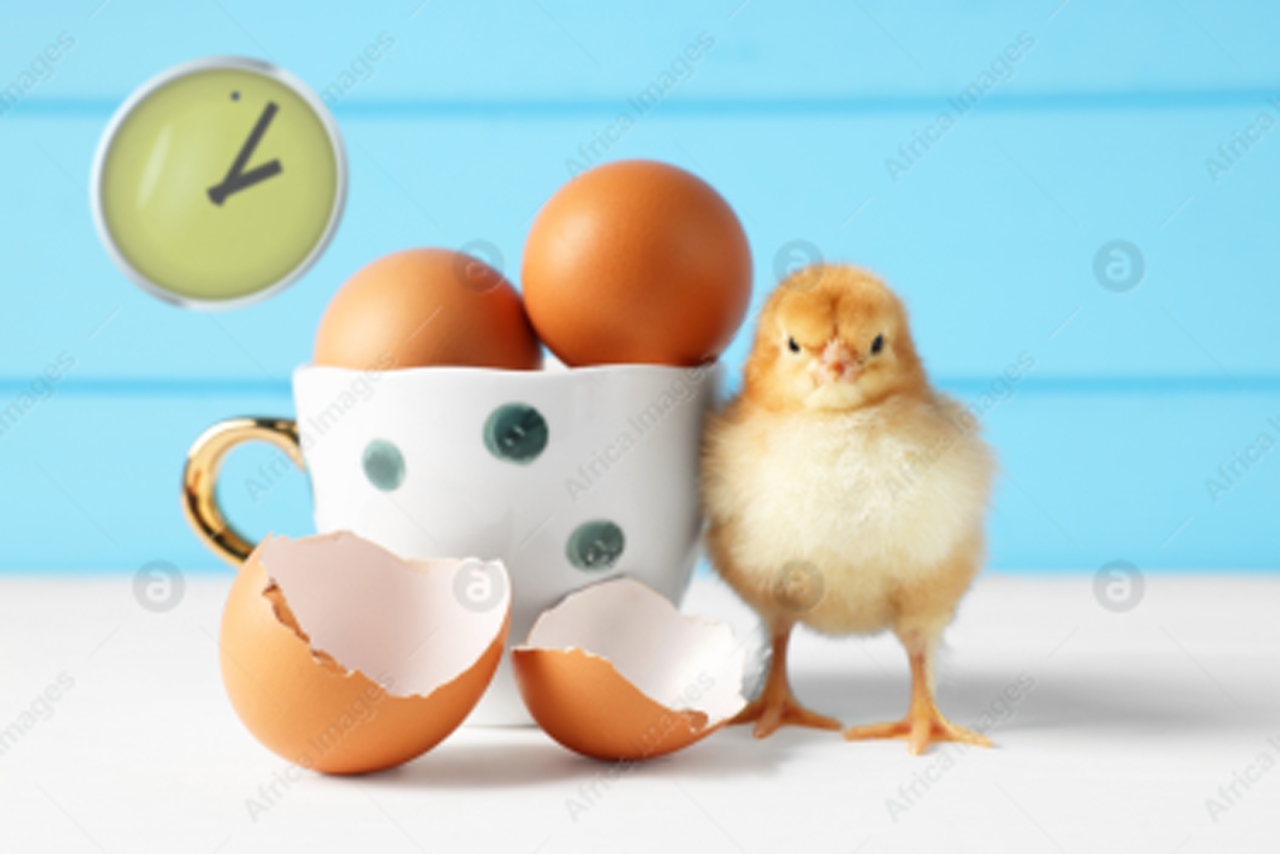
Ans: 2:04
